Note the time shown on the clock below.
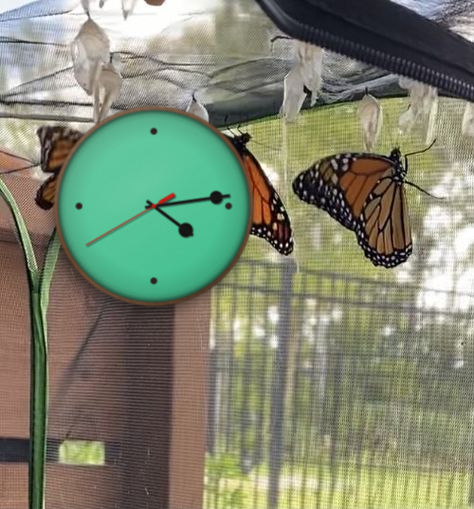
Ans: 4:13:40
